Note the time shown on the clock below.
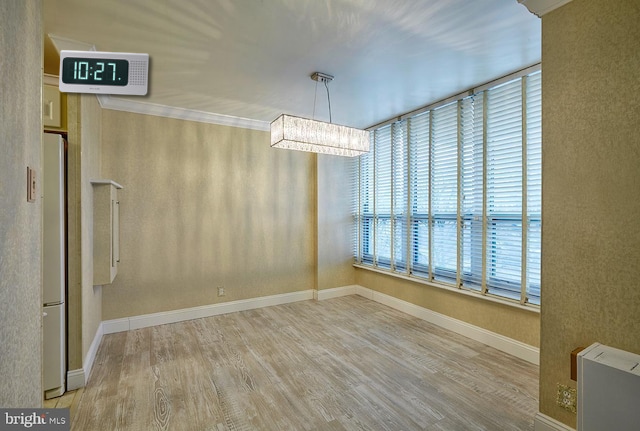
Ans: 10:27
